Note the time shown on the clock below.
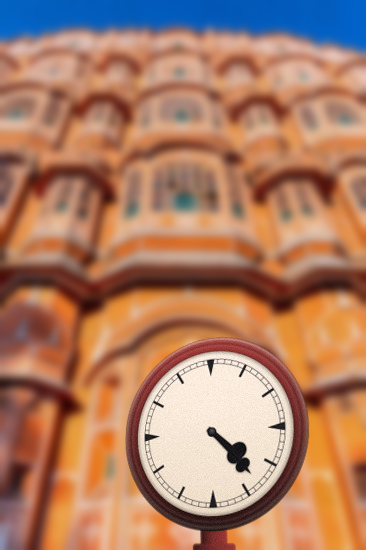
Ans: 4:23
